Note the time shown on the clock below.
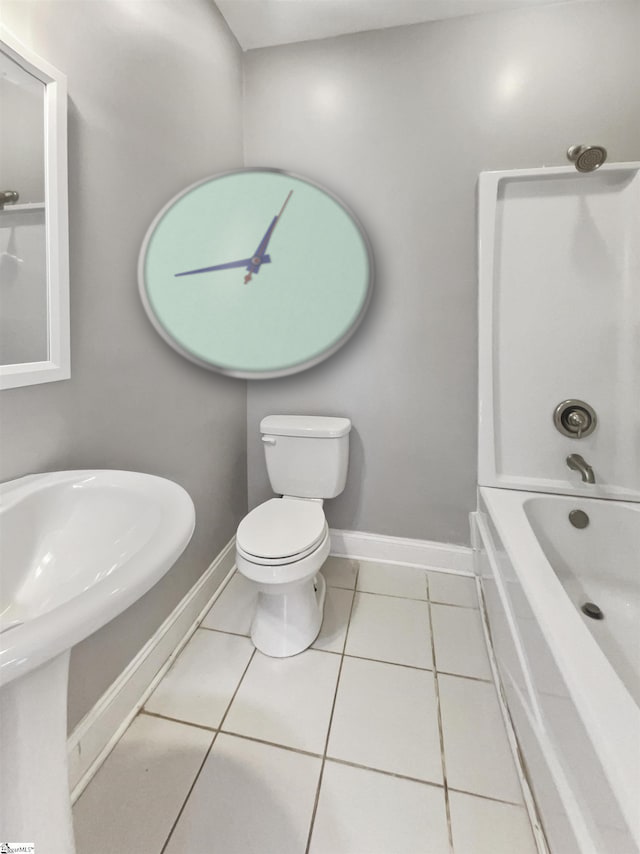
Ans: 12:43:04
